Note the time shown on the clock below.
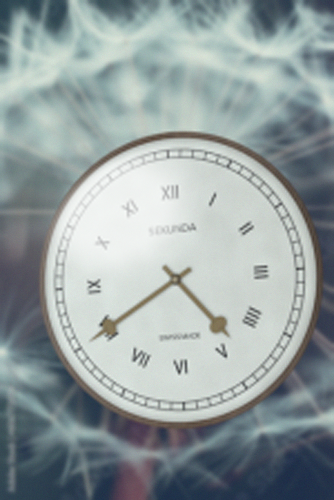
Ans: 4:40
